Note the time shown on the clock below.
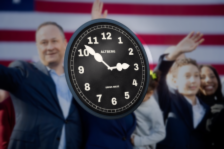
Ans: 2:52
